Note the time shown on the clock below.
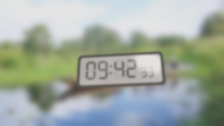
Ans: 9:42:33
